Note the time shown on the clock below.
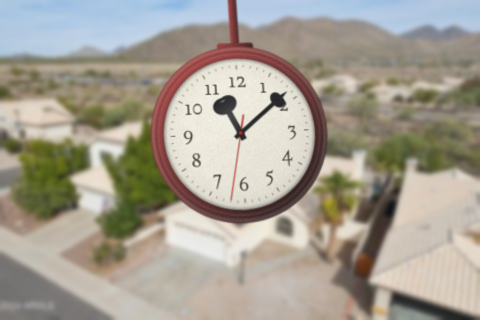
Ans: 11:08:32
